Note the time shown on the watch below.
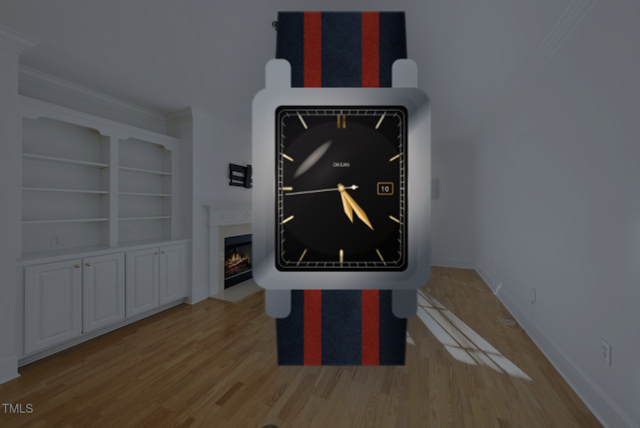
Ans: 5:23:44
